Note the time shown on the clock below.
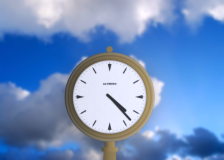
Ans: 4:23
